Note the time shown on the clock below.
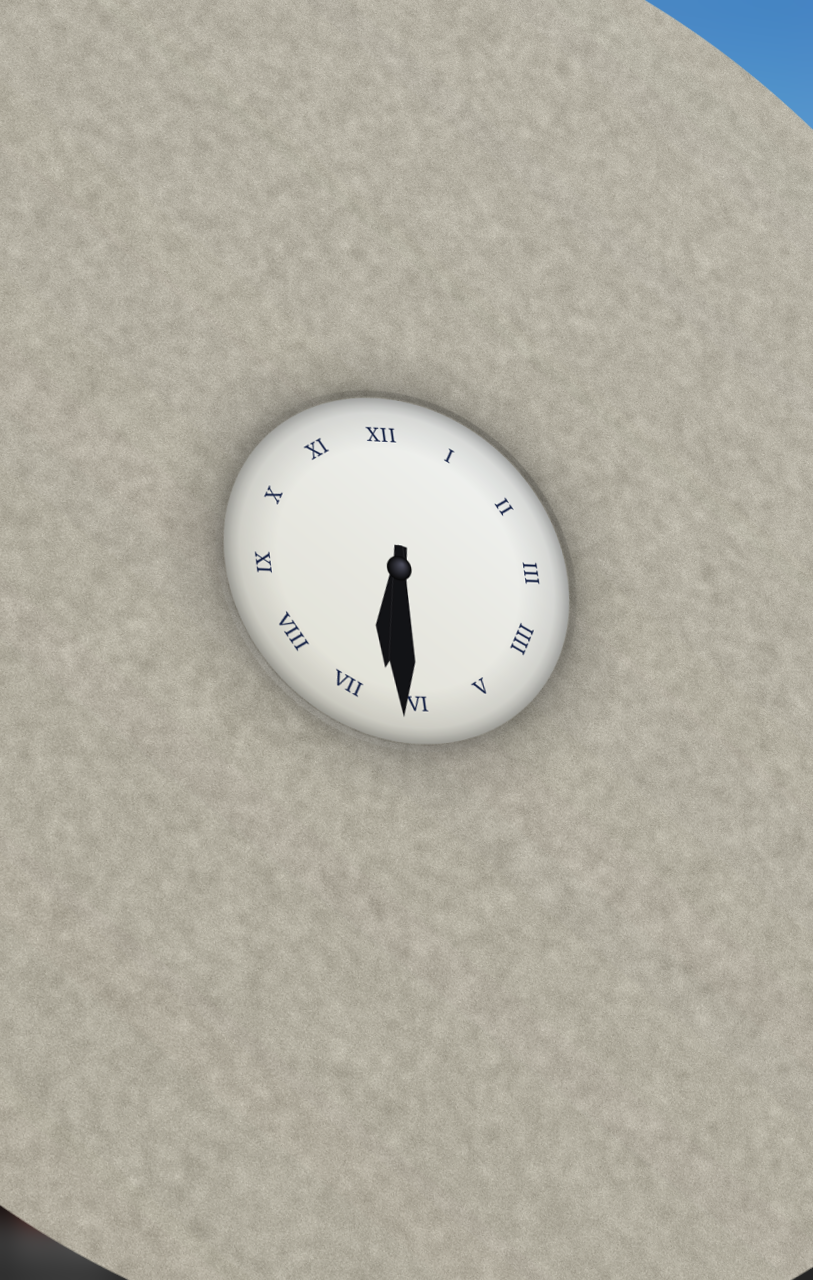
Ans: 6:31
